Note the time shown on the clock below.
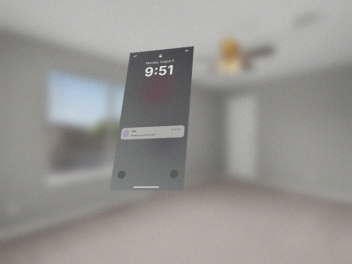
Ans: 9:51
